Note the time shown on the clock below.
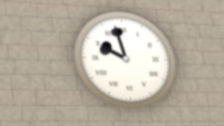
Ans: 9:58
